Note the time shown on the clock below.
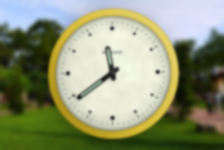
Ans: 11:39
